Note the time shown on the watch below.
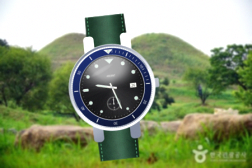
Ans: 9:27
